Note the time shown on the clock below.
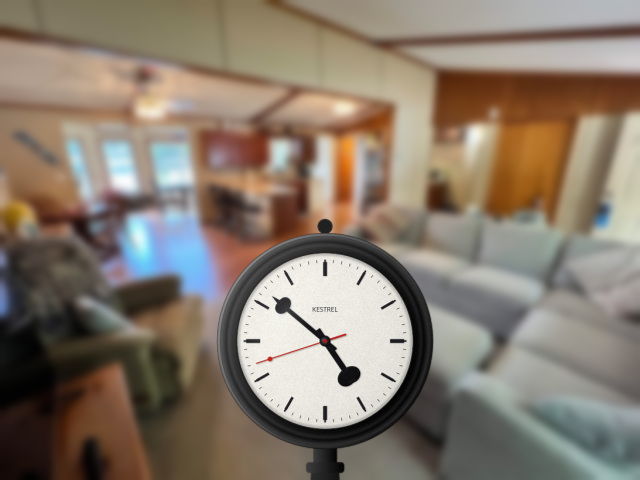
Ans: 4:51:42
